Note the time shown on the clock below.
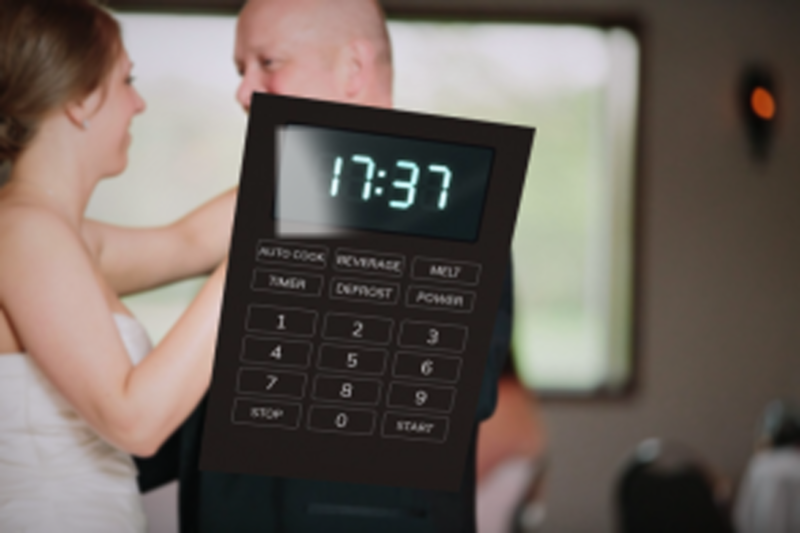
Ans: 17:37
